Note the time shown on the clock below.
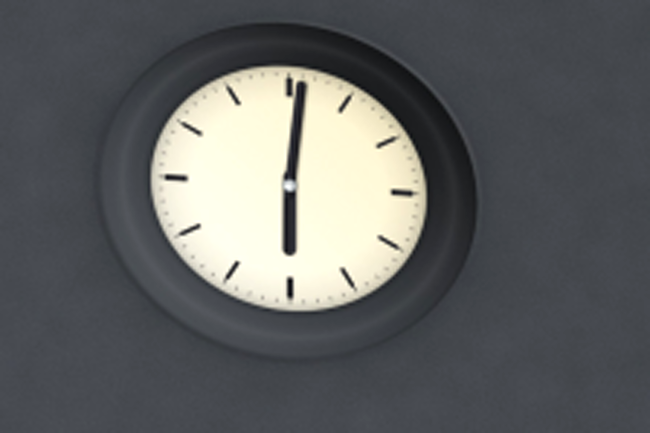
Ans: 6:01
